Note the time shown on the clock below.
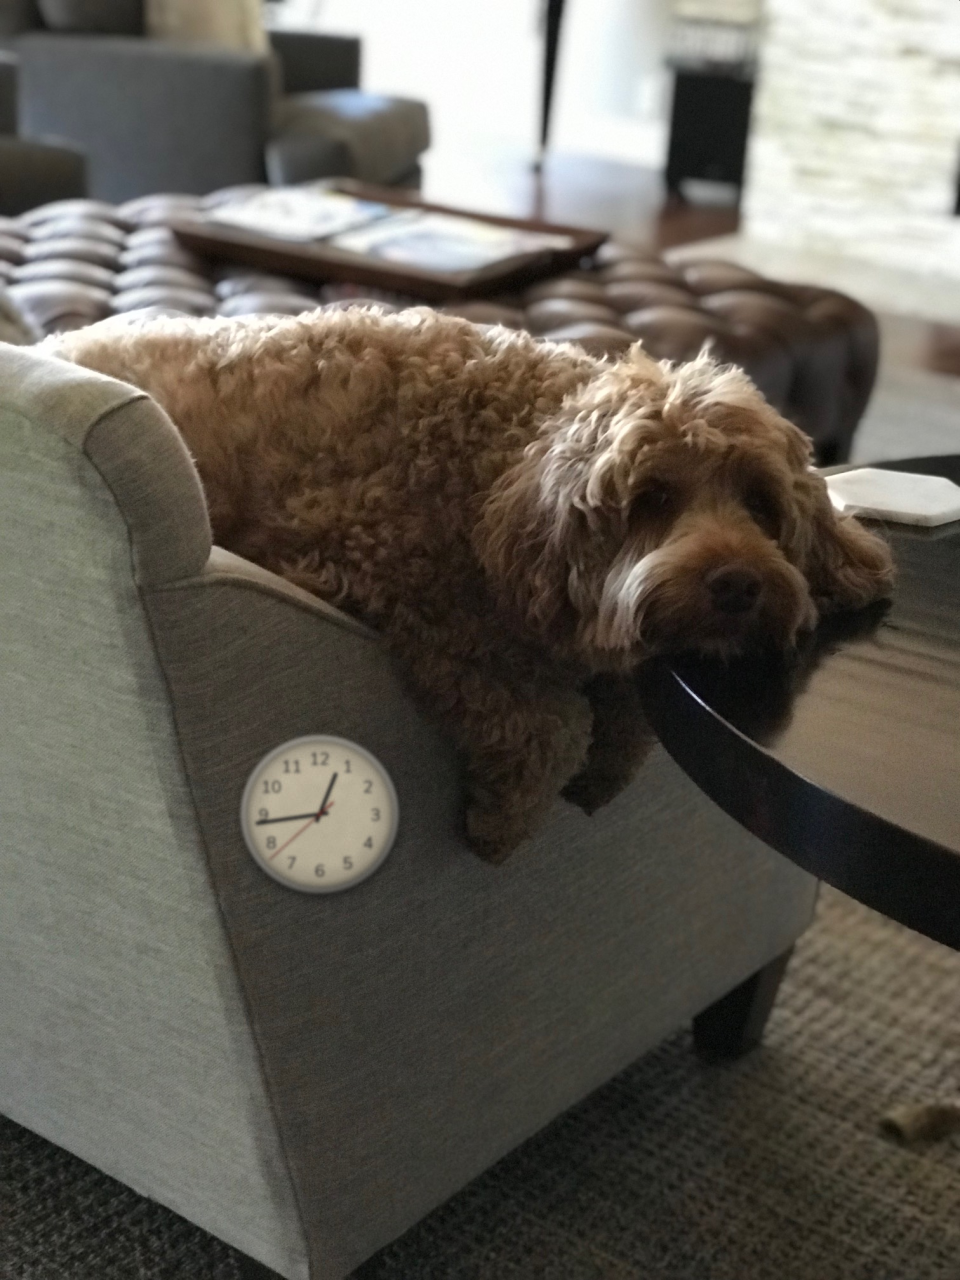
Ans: 12:43:38
